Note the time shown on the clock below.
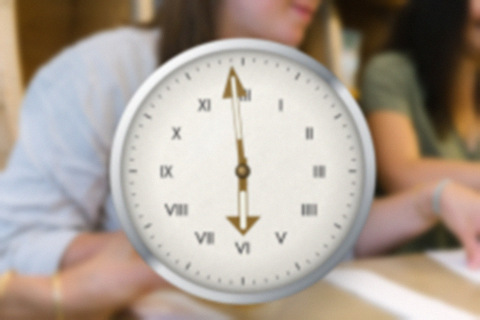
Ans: 5:59
